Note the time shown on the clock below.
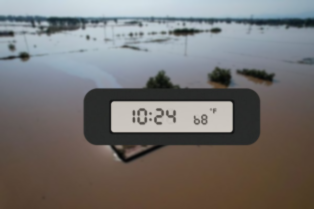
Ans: 10:24
